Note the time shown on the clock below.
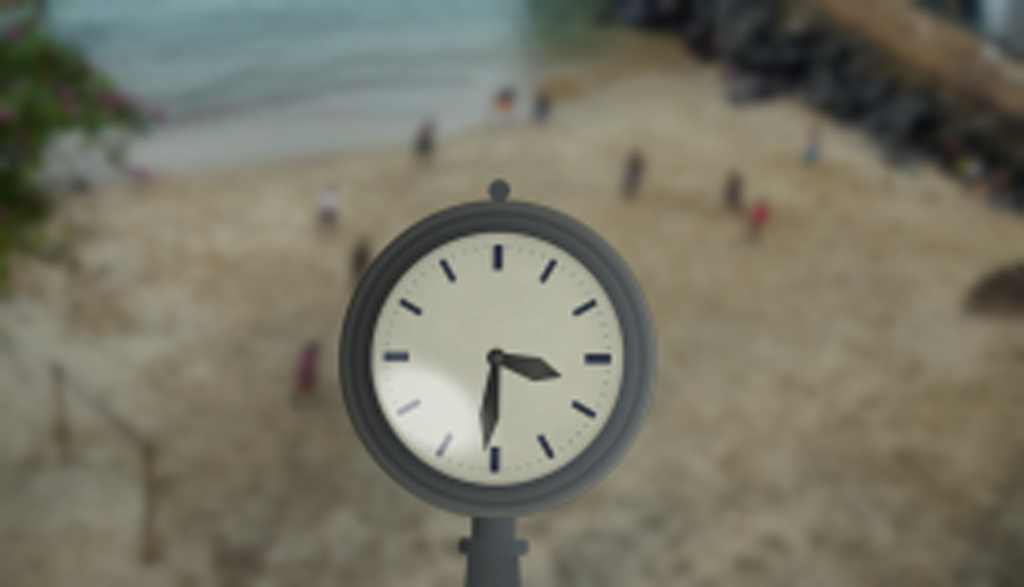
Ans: 3:31
